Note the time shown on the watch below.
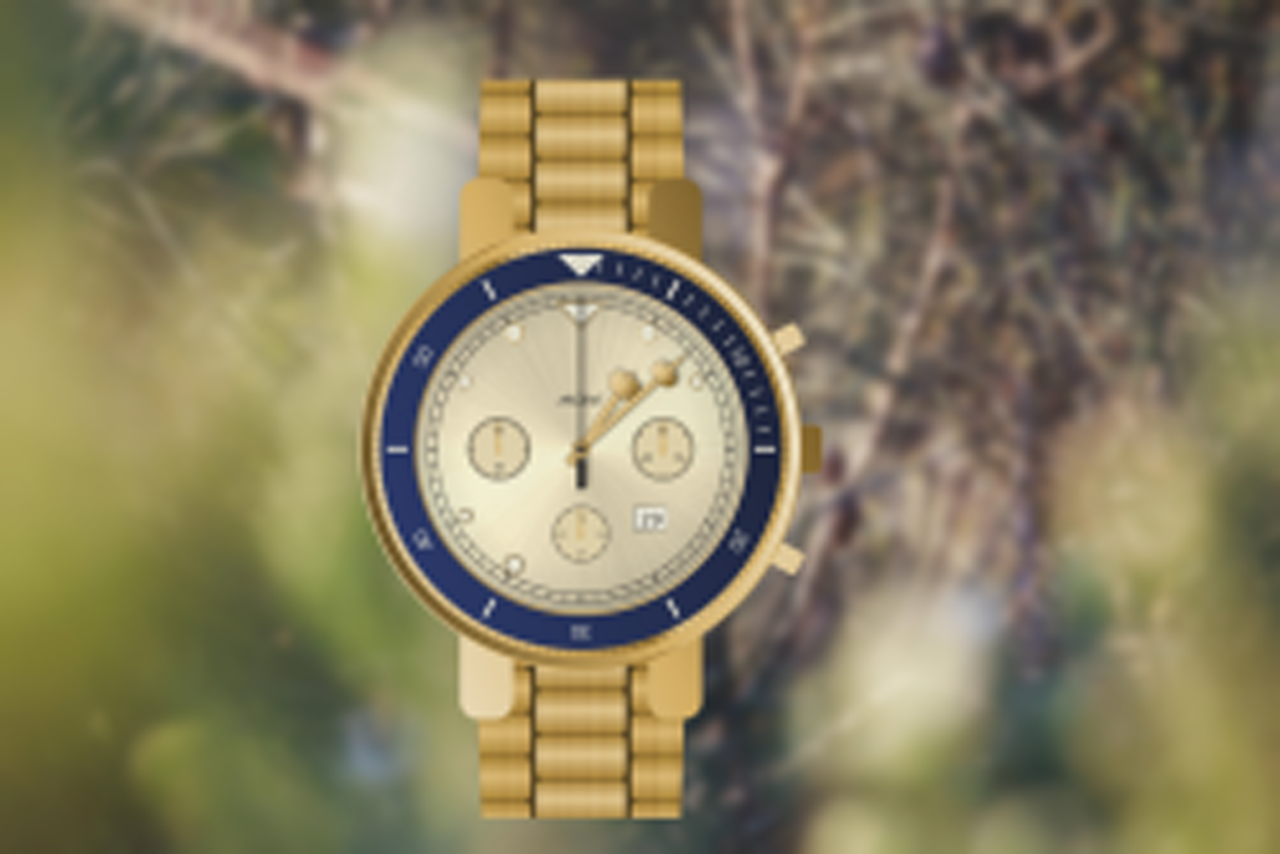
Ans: 1:08
